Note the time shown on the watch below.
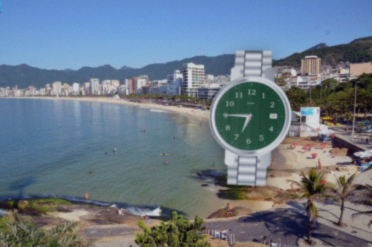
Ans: 6:45
